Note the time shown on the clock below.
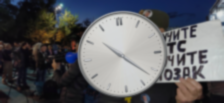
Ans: 10:22
